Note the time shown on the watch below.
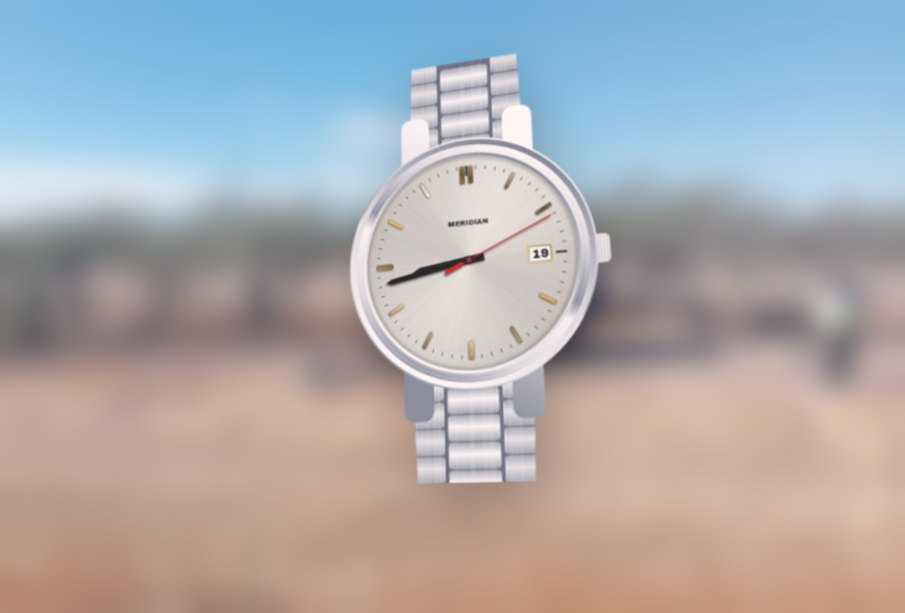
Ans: 8:43:11
